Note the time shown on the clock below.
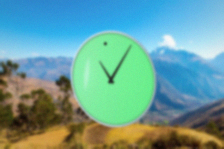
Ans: 11:07
